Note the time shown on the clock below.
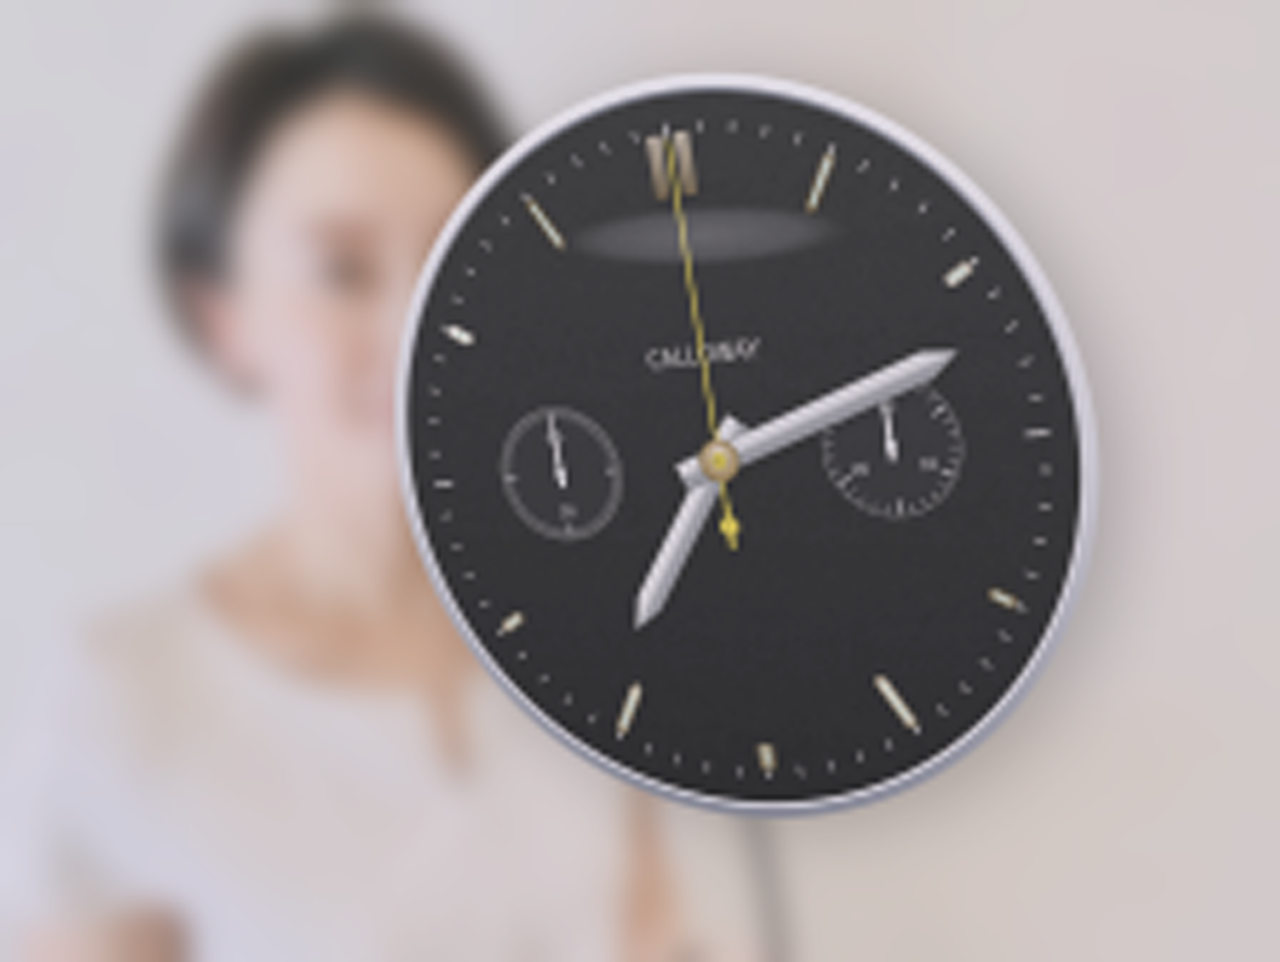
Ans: 7:12
